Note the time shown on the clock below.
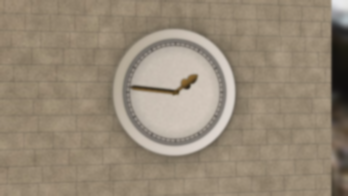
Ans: 1:46
